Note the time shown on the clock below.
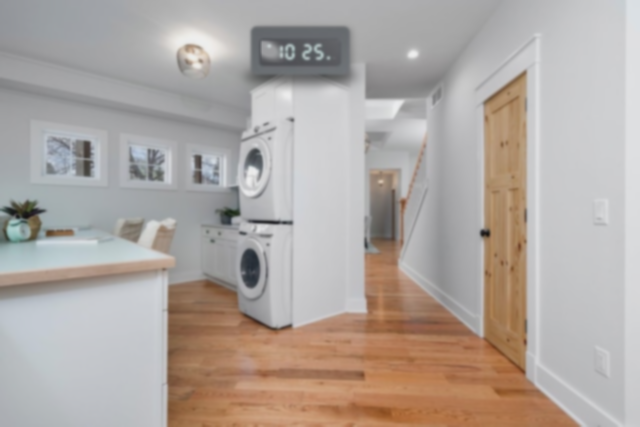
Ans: 10:25
